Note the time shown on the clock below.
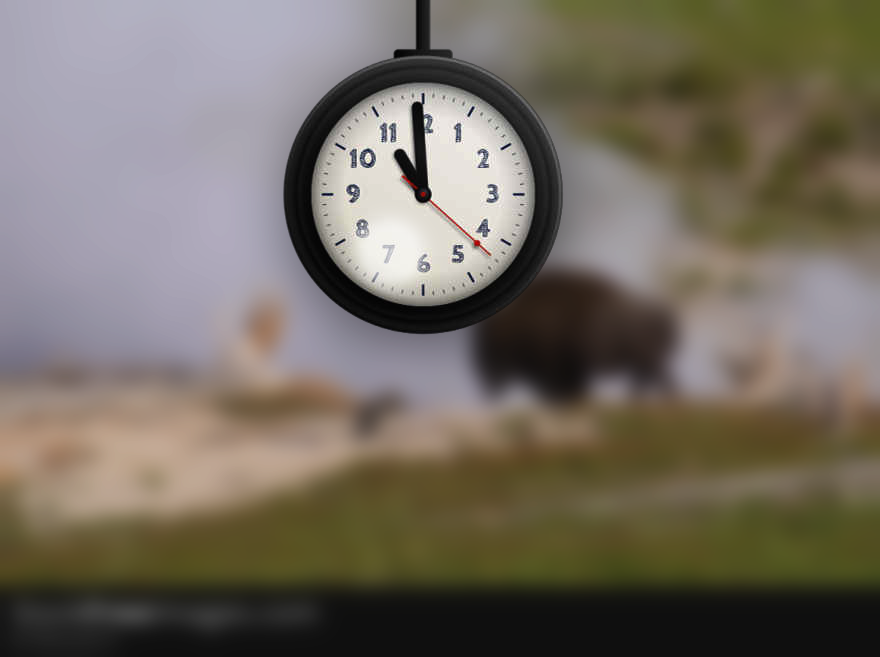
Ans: 10:59:22
